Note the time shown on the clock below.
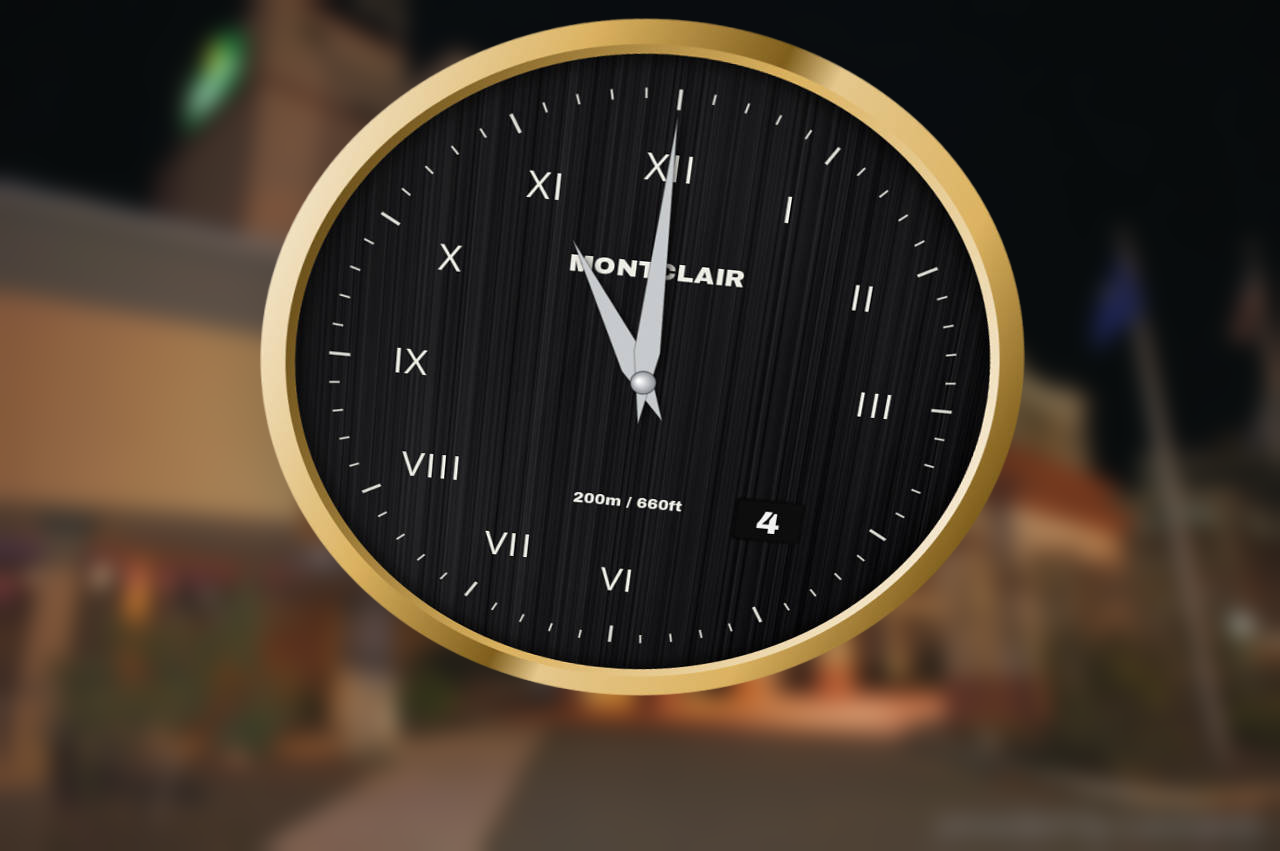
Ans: 11:00
